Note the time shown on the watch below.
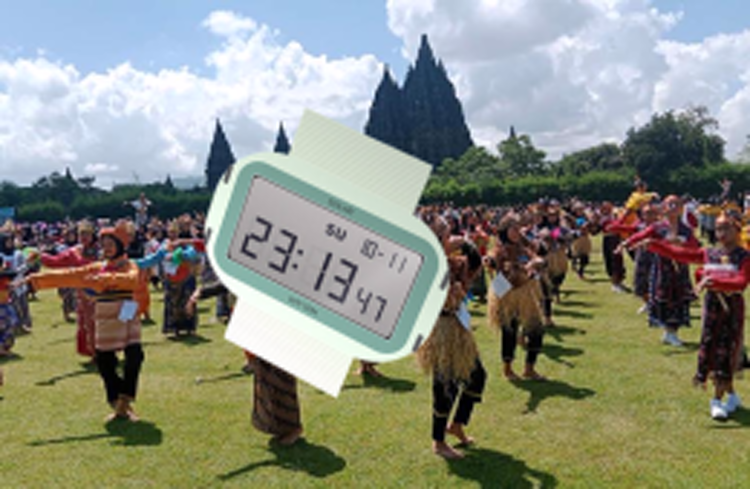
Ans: 23:13:47
